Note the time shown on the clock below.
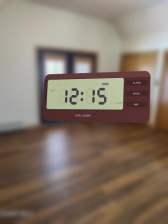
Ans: 12:15
